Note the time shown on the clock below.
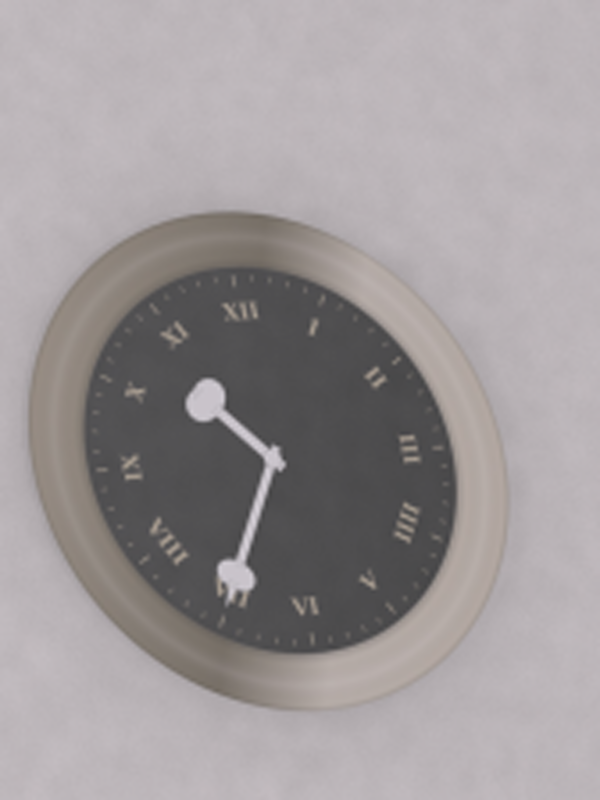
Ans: 10:35
